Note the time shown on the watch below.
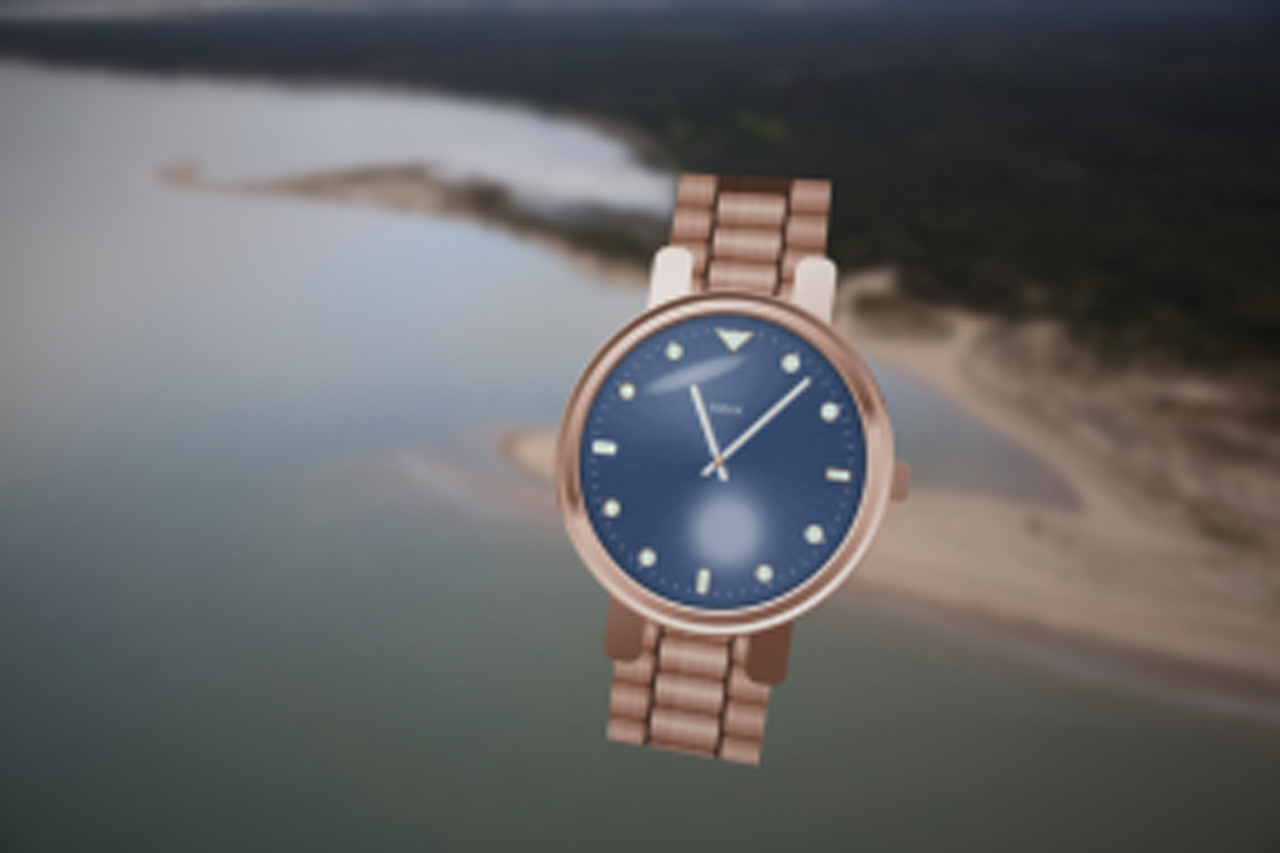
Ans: 11:07
